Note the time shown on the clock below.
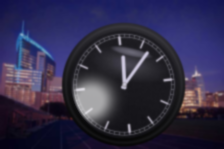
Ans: 12:07
